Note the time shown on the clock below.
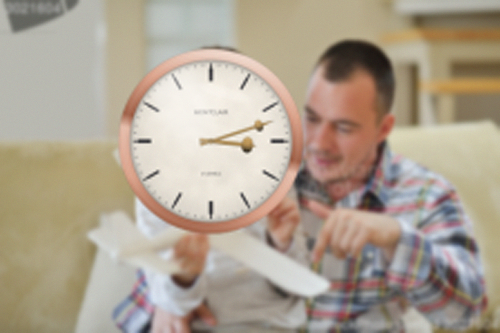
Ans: 3:12
